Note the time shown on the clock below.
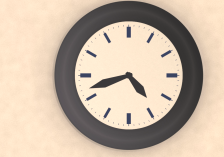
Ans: 4:42
